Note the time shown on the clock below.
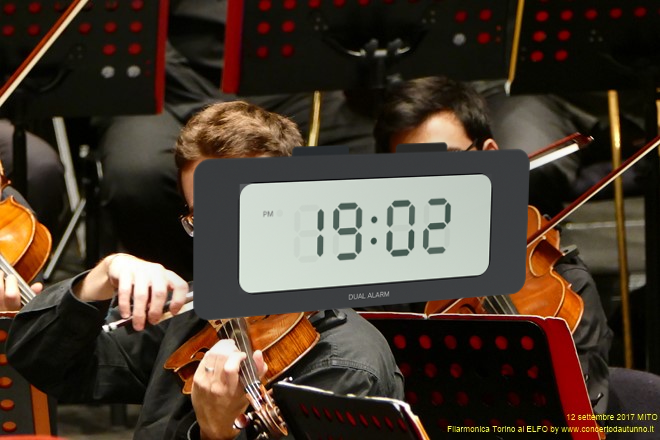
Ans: 19:02
